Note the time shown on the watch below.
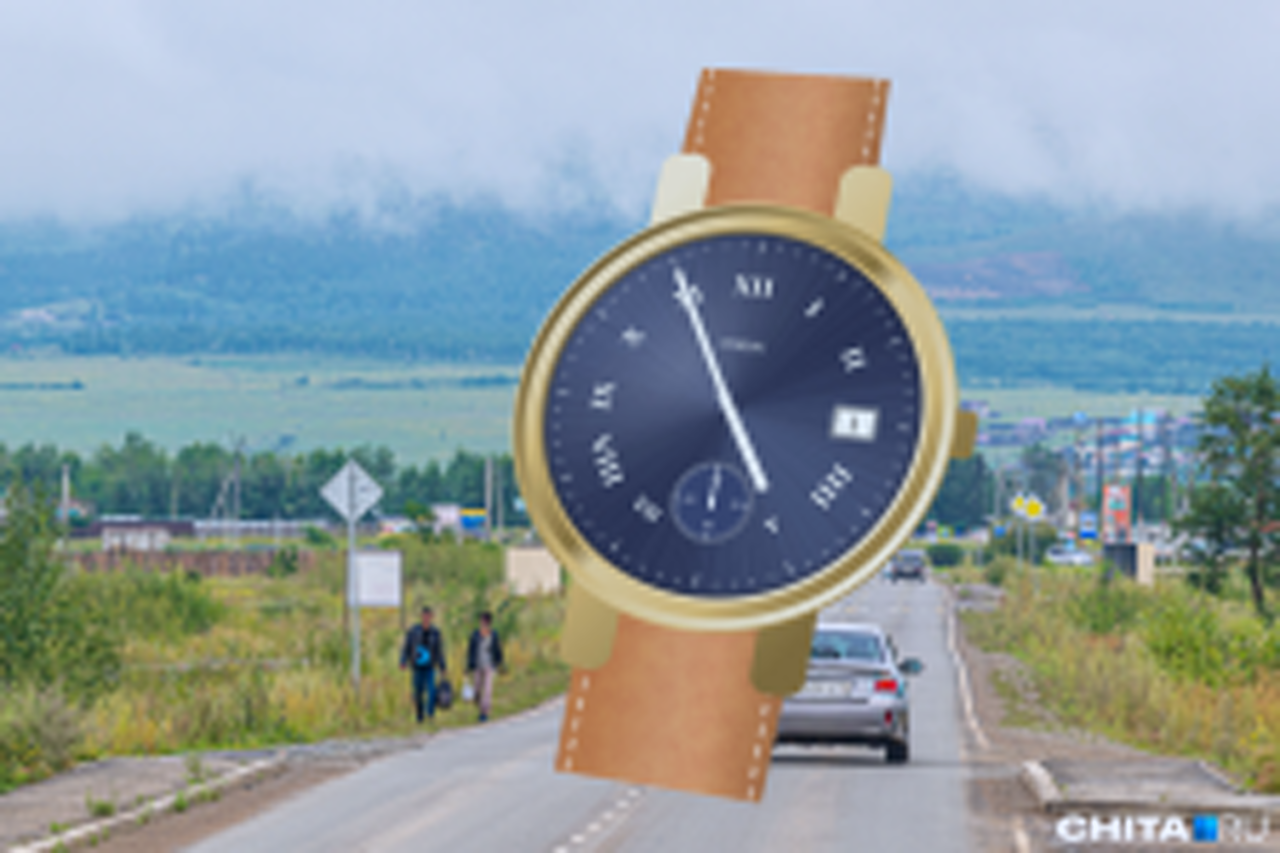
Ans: 4:55
